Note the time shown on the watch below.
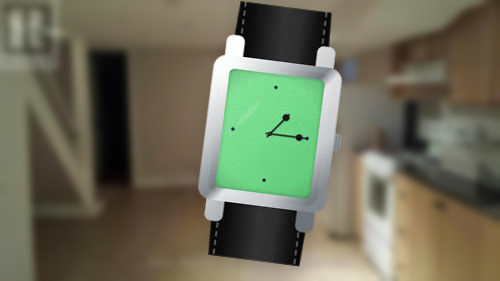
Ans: 1:15
